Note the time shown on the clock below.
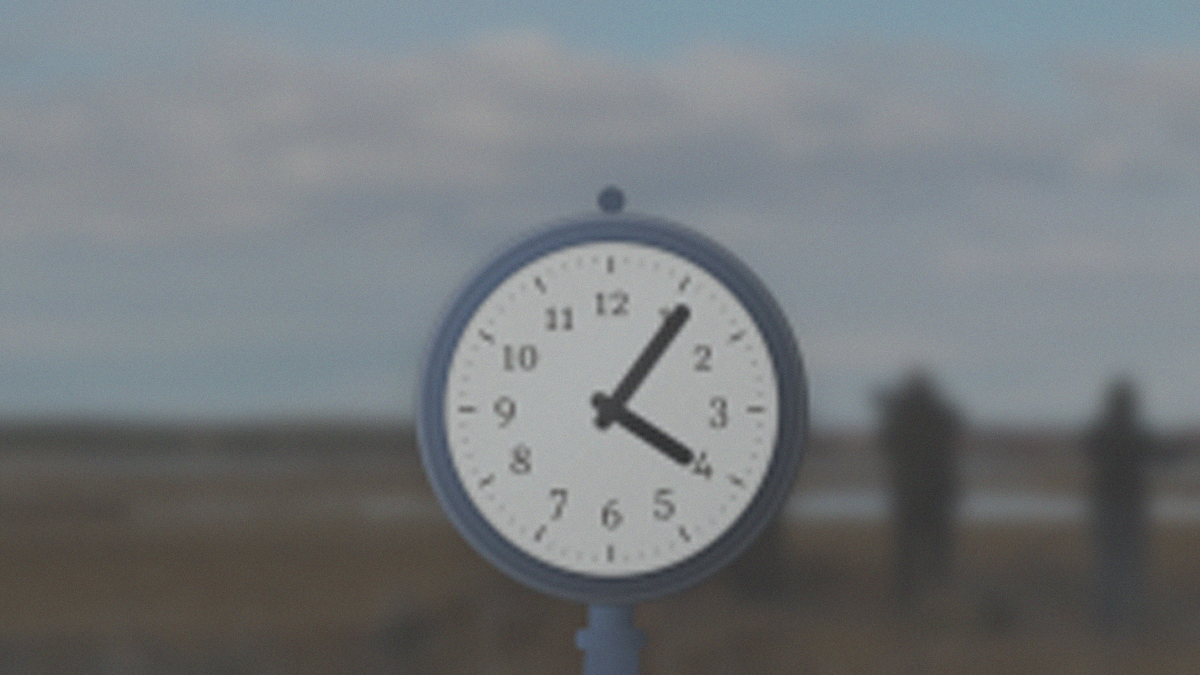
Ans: 4:06
